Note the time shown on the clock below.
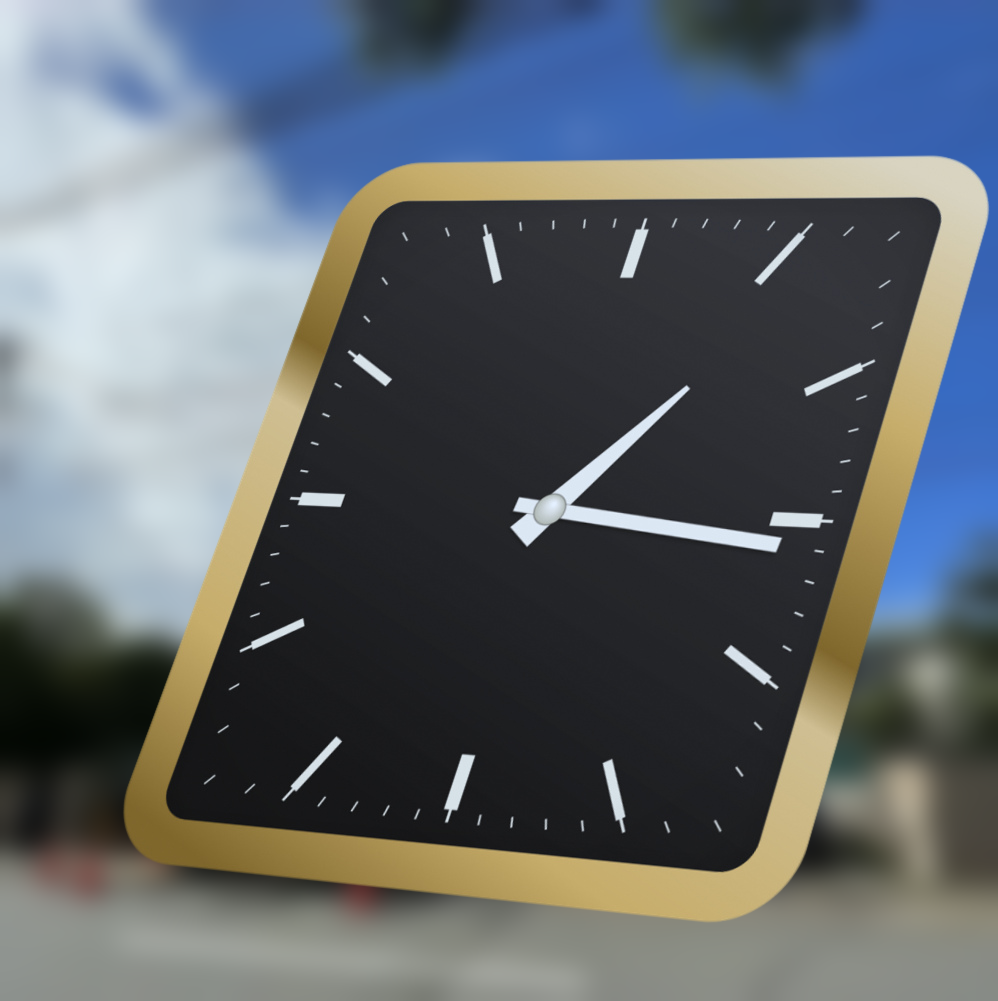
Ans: 1:16
